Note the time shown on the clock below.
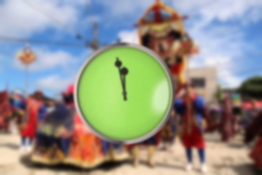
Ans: 11:58
